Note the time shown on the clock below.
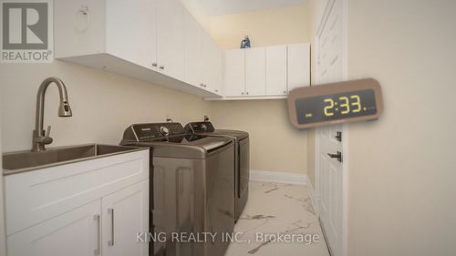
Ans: 2:33
